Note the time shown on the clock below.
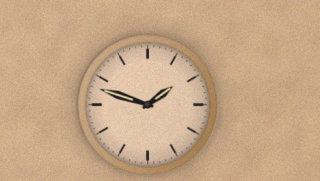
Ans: 1:48
